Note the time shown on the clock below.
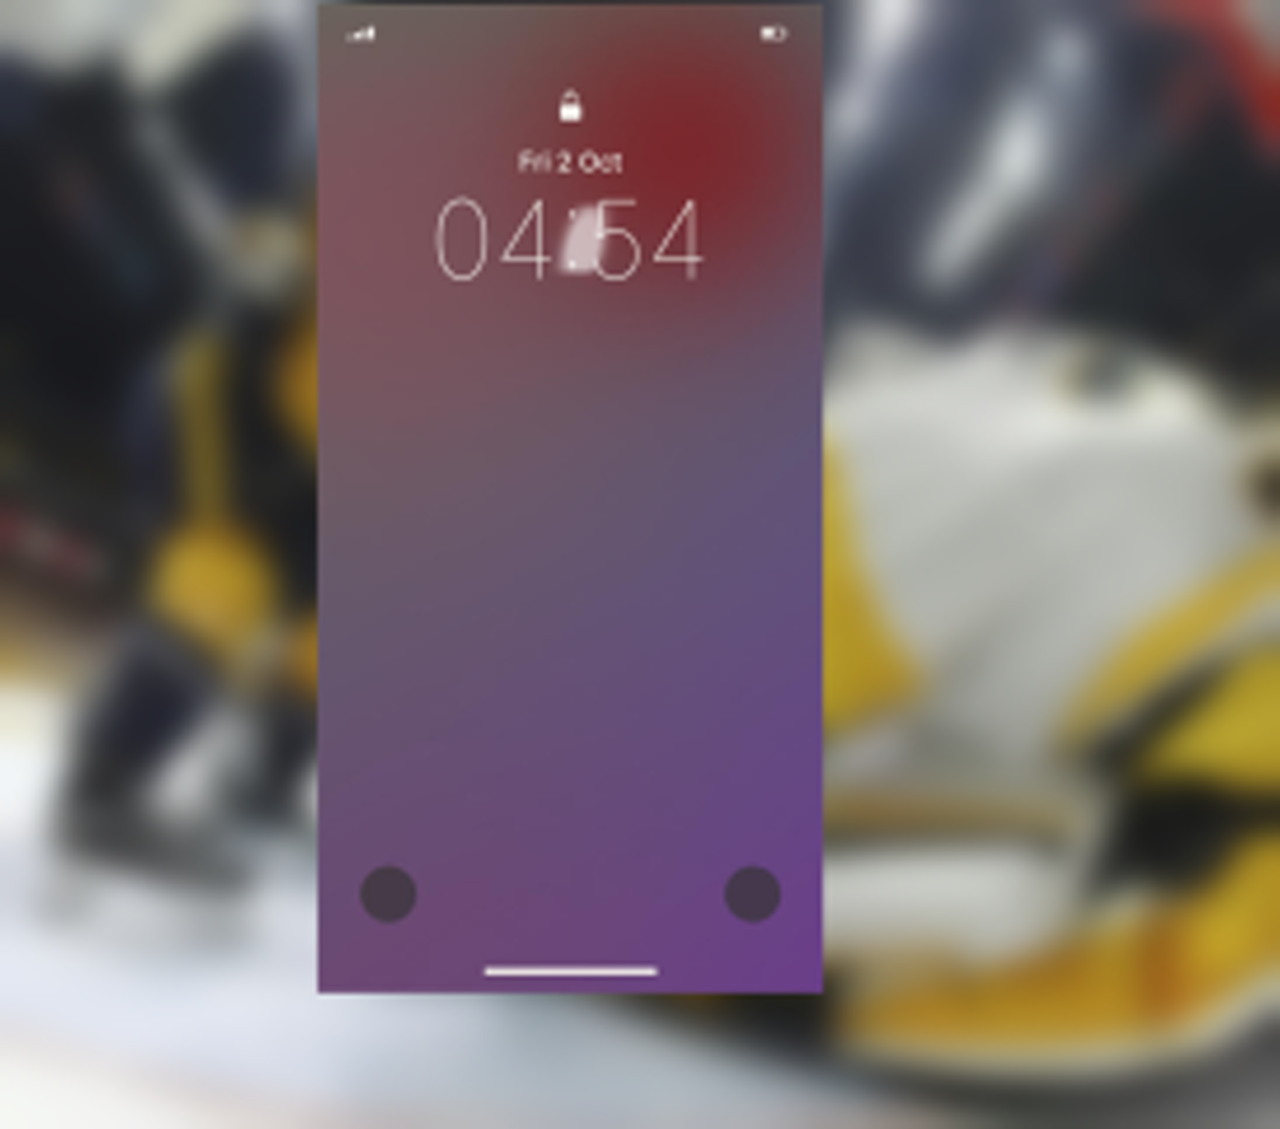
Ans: 4:54
